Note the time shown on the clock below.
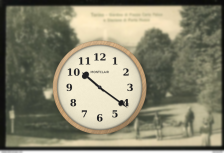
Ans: 10:21
